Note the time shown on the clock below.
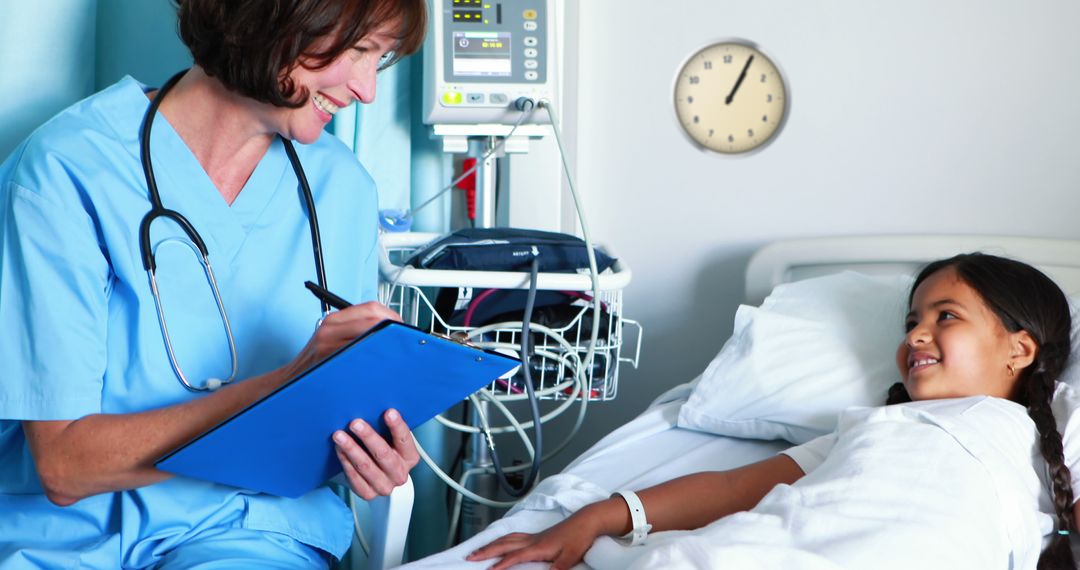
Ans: 1:05
